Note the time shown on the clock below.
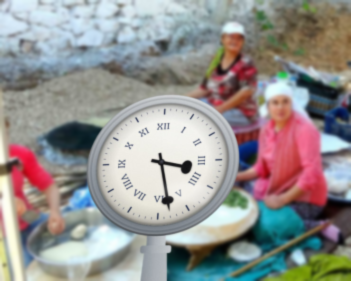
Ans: 3:28
